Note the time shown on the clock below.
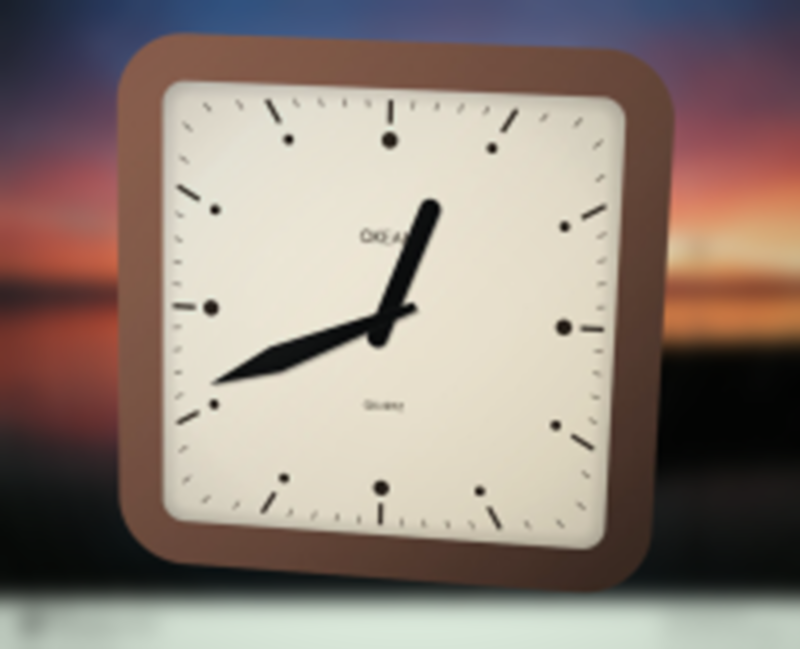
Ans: 12:41
